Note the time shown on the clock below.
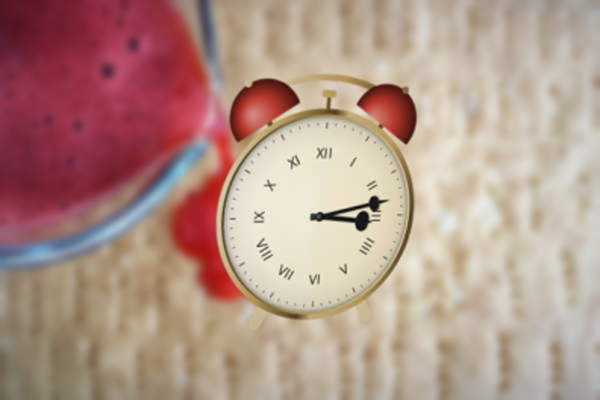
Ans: 3:13
